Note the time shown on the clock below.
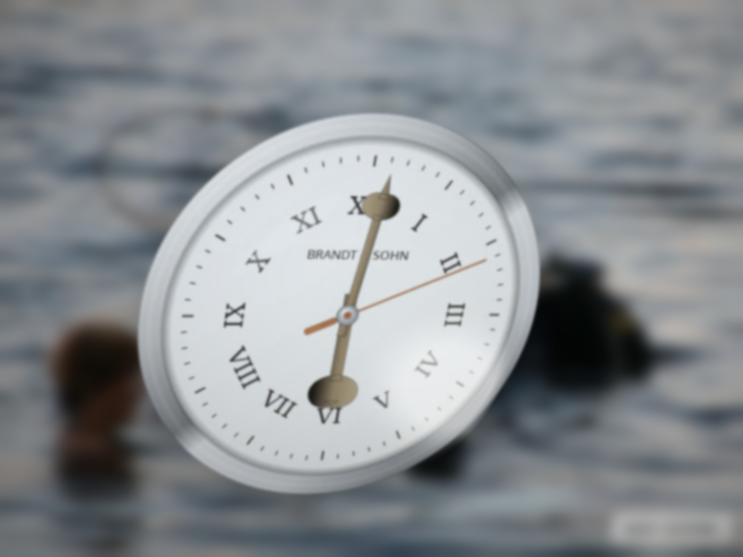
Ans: 6:01:11
